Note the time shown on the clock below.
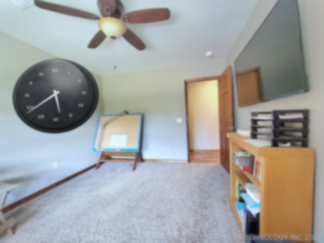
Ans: 5:39
